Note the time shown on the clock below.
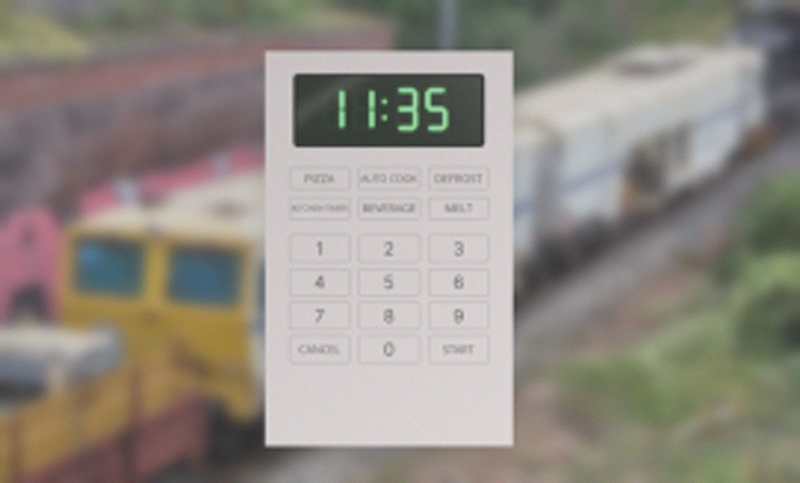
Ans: 11:35
